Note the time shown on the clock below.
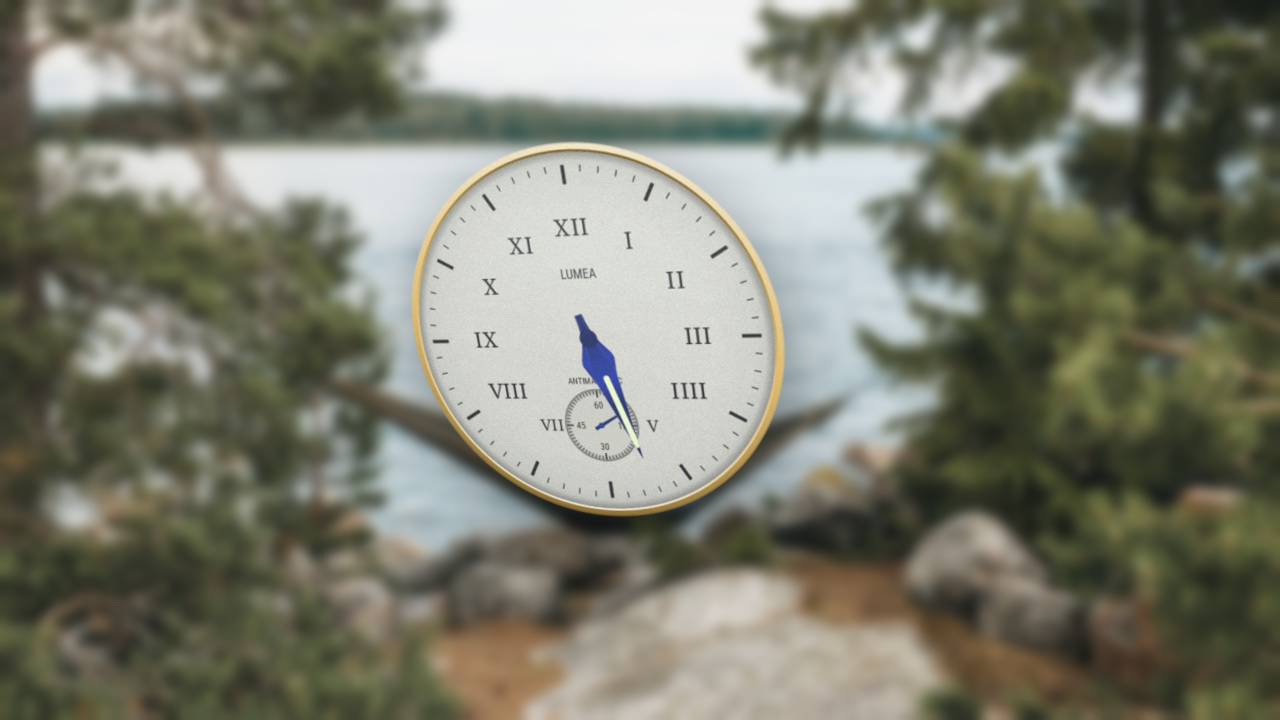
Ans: 5:27:10
